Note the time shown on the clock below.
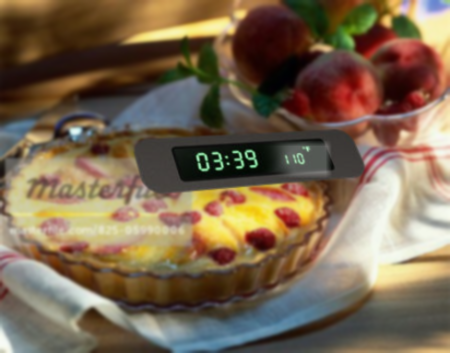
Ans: 3:39
